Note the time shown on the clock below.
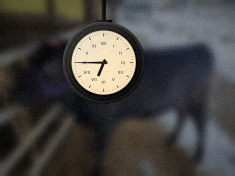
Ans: 6:45
